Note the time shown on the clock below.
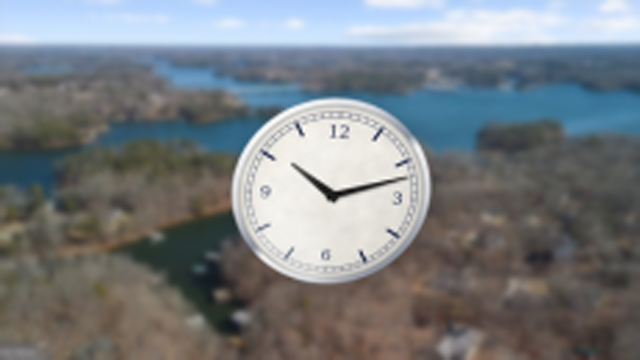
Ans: 10:12
